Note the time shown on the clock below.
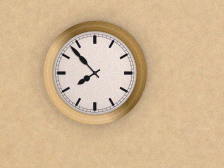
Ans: 7:53
